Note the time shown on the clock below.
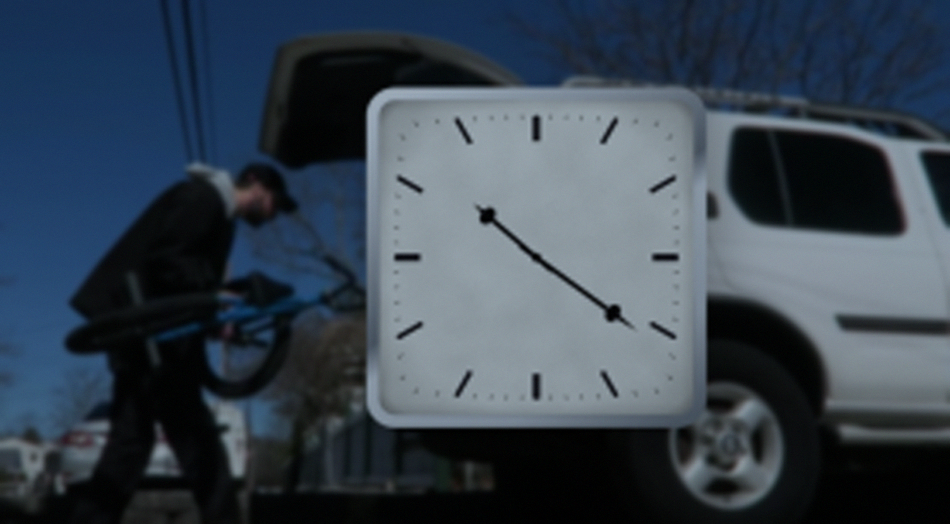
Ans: 10:21
